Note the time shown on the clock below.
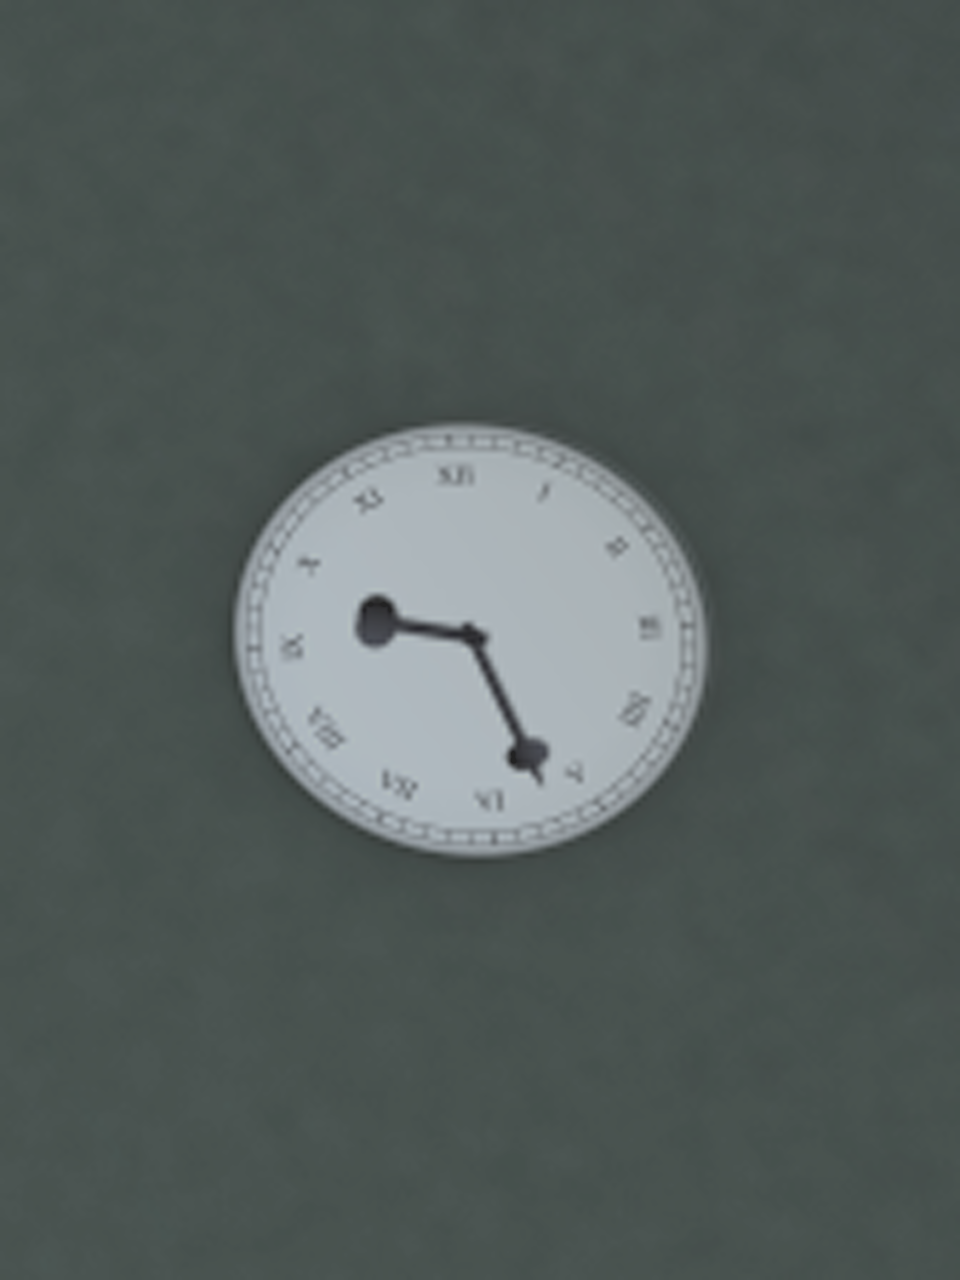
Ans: 9:27
